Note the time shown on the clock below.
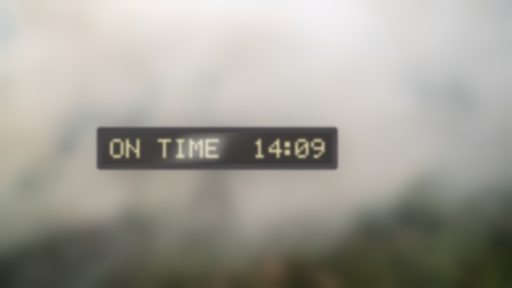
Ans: 14:09
